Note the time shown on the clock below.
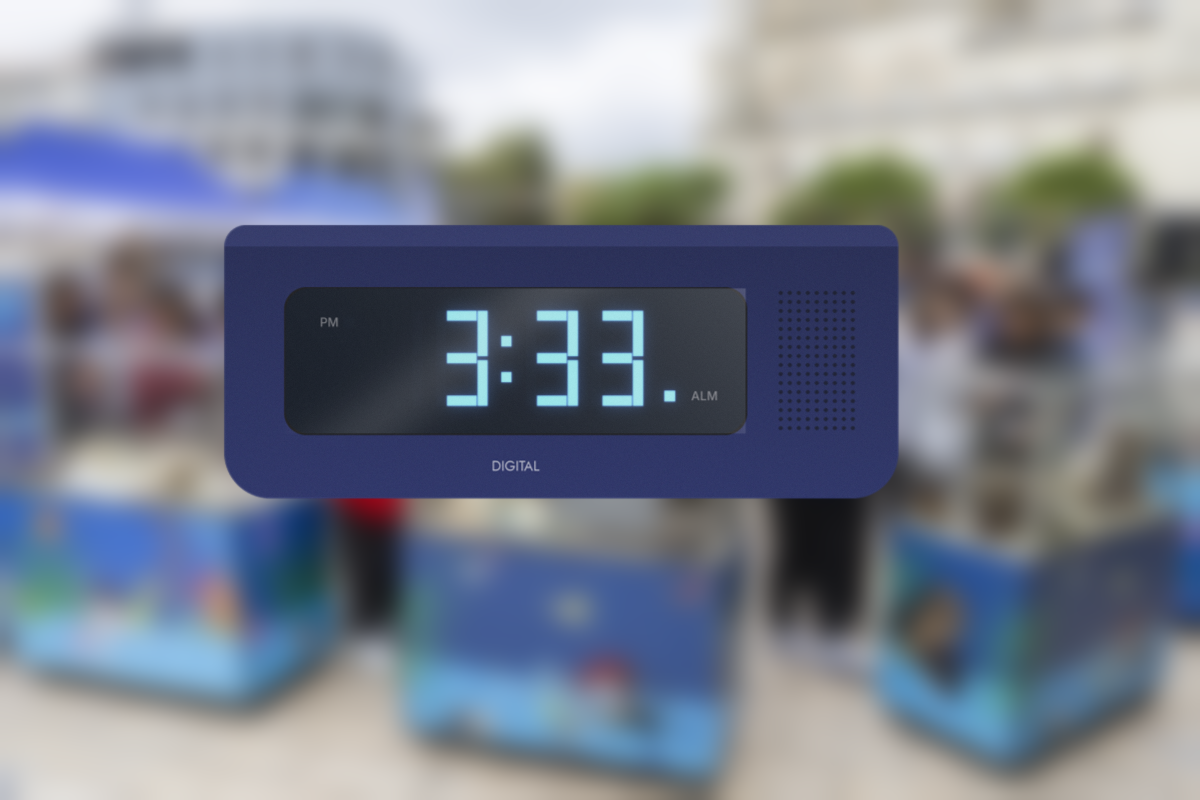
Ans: 3:33
